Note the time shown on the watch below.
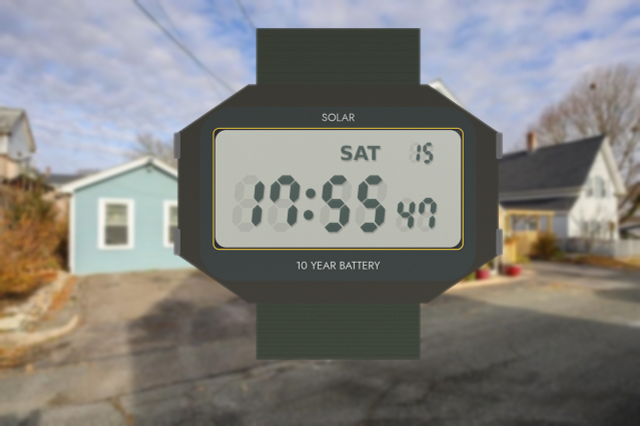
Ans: 17:55:47
